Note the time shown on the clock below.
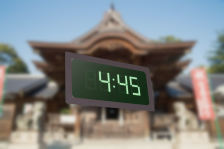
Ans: 4:45
